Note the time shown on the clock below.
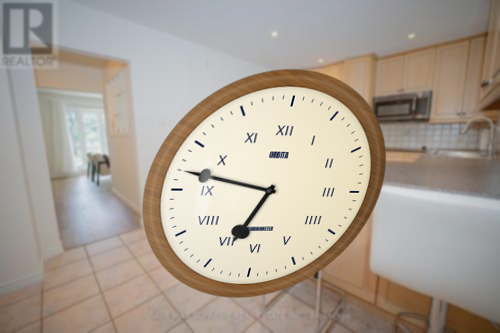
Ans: 6:47
